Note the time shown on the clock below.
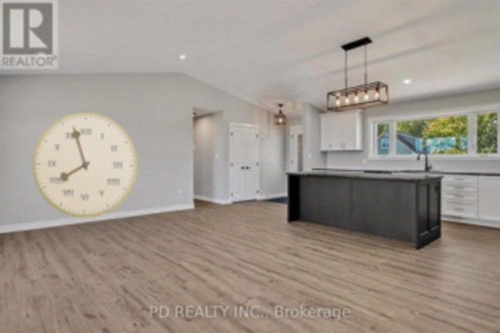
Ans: 7:57
